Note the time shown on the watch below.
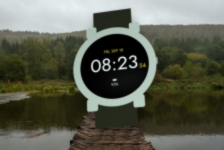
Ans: 8:23
